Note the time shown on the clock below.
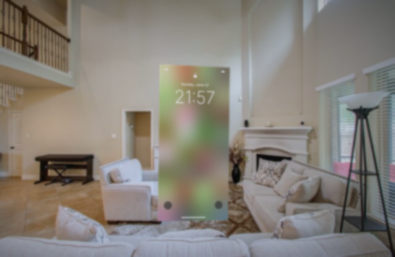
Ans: 21:57
